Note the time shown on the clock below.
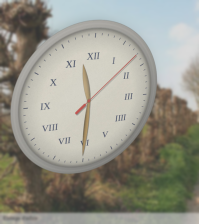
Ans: 11:30:08
